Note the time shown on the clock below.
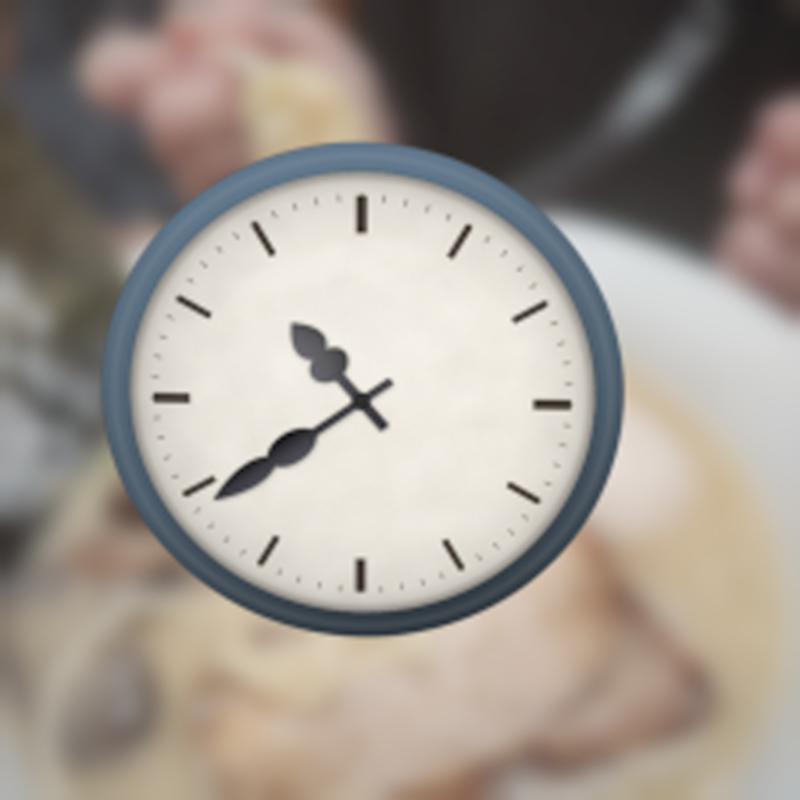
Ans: 10:39
